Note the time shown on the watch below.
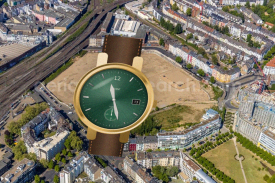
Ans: 11:27
